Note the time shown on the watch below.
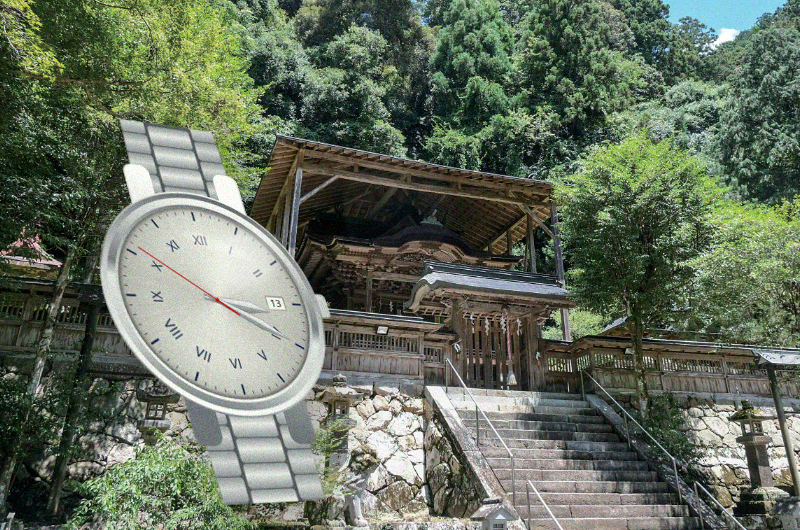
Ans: 3:19:51
